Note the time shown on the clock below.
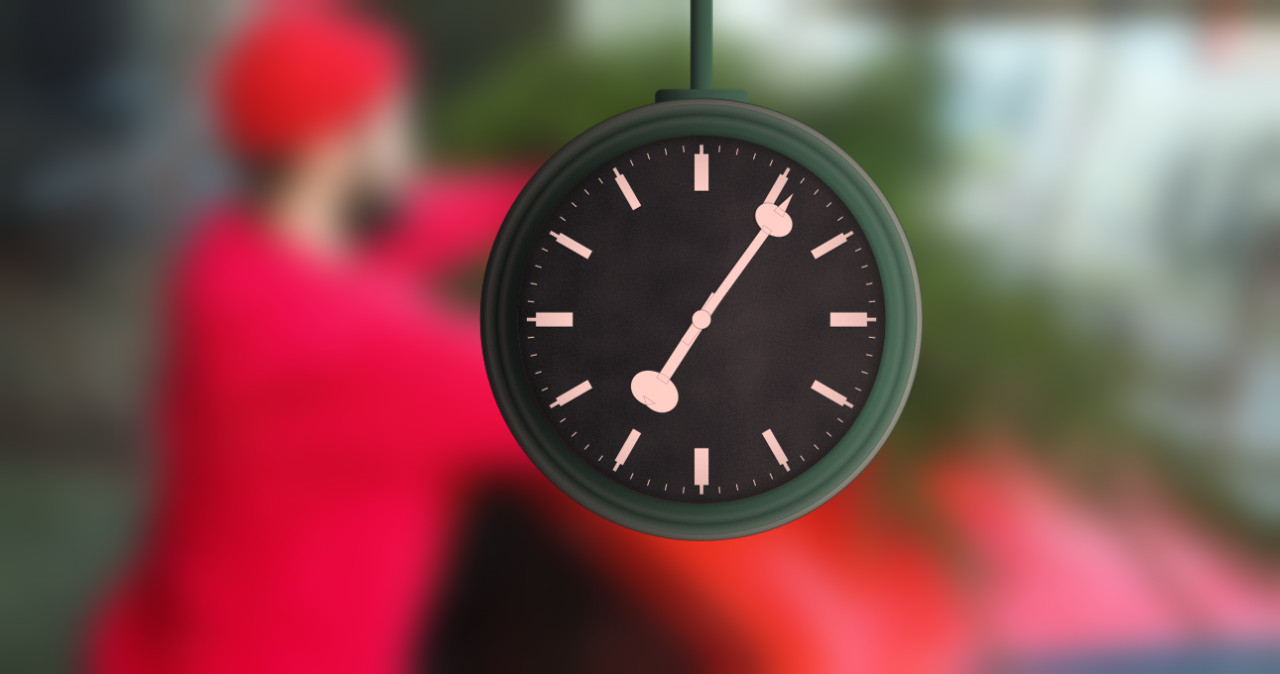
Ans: 7:06
